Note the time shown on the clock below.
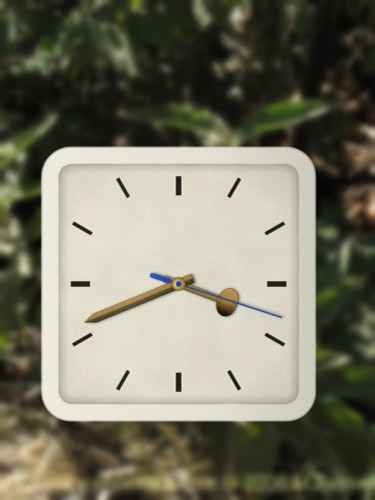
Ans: 3:41:18
